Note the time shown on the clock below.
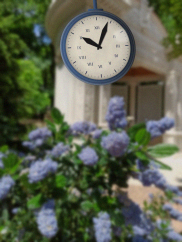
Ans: 10:04
